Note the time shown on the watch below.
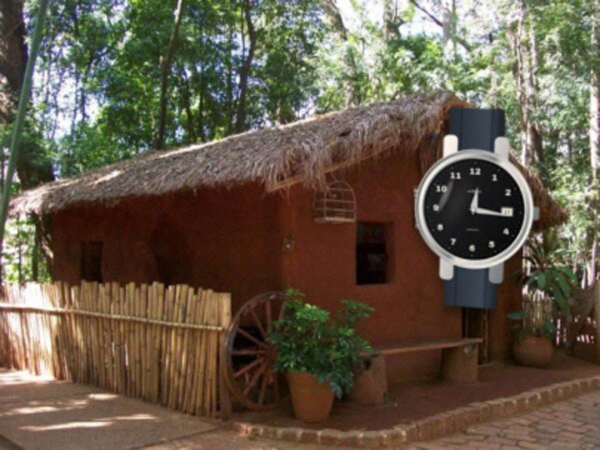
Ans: 12:16
